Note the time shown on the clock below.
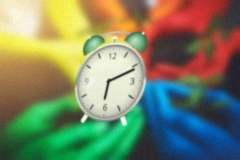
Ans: 6:11
